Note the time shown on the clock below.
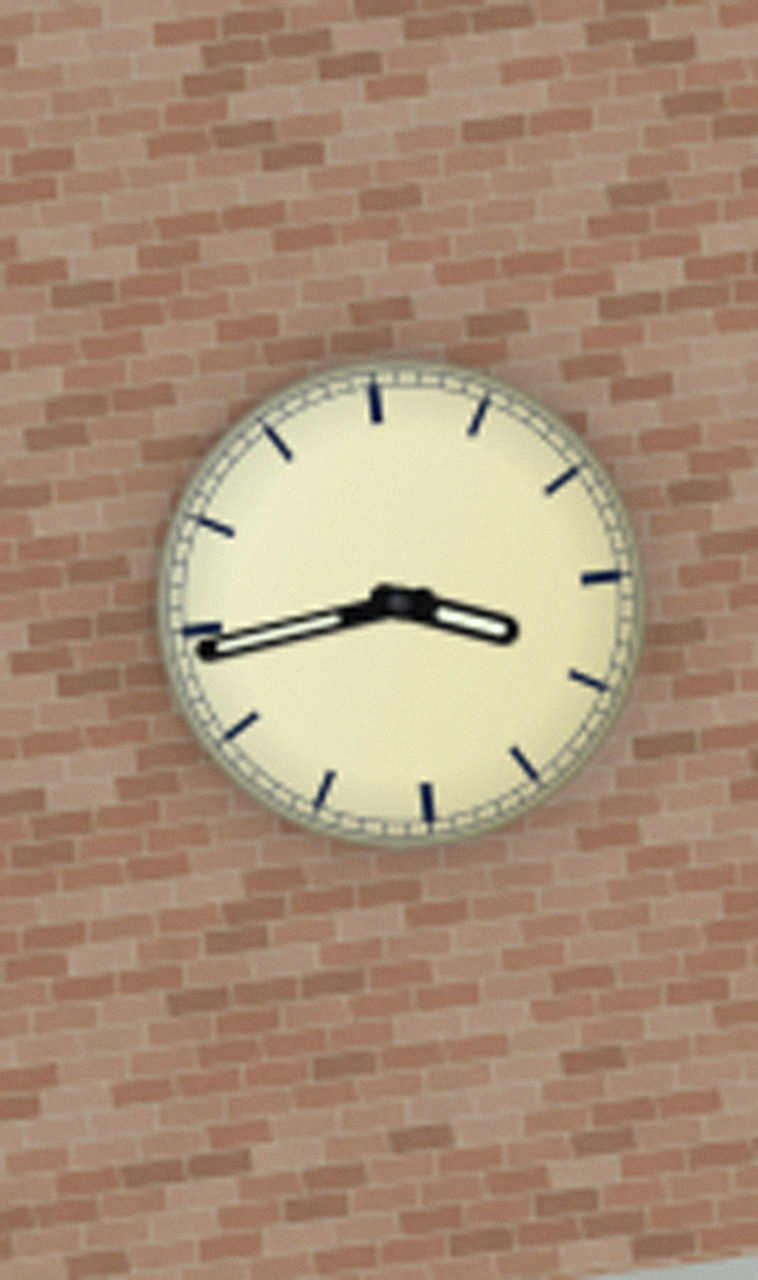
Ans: 3:44
